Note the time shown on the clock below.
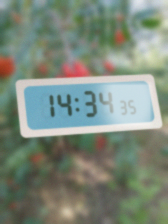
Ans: 14:34:35
